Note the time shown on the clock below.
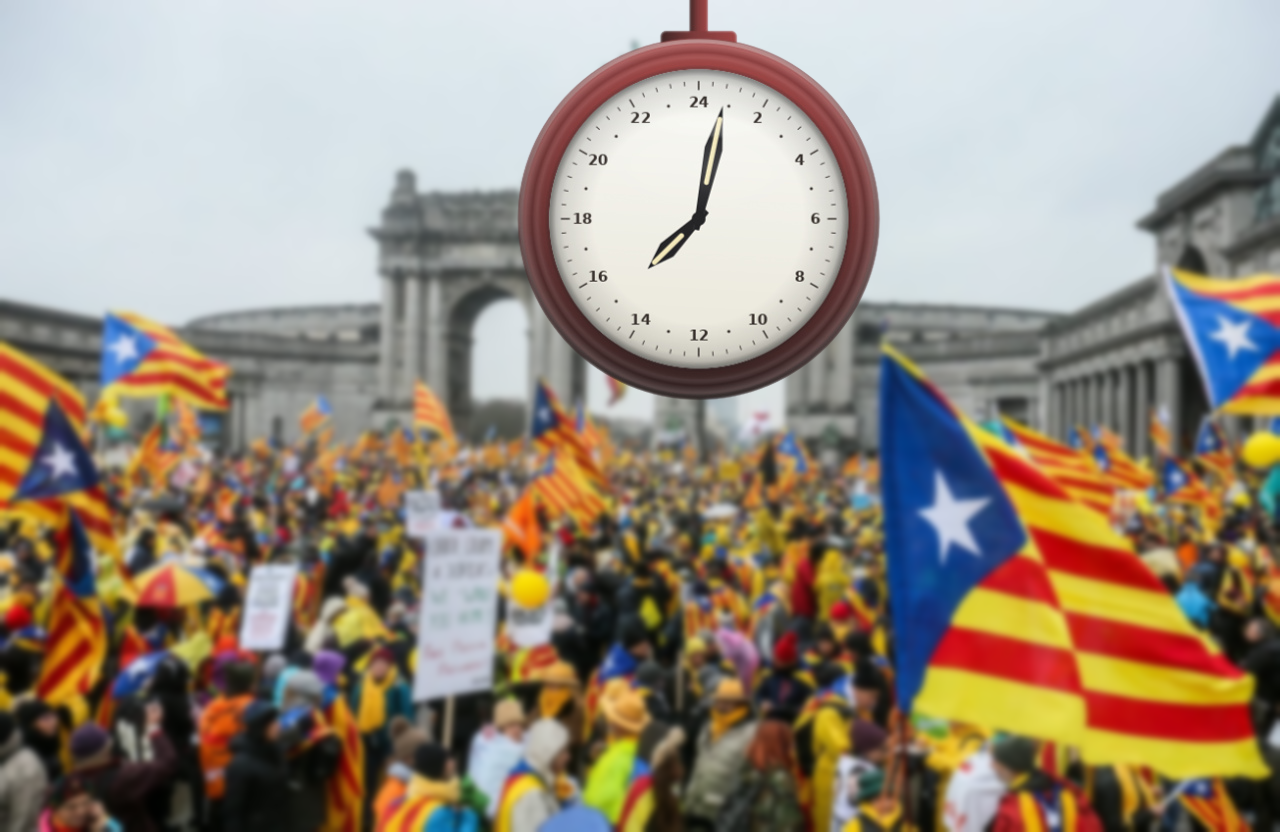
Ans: 15:02
